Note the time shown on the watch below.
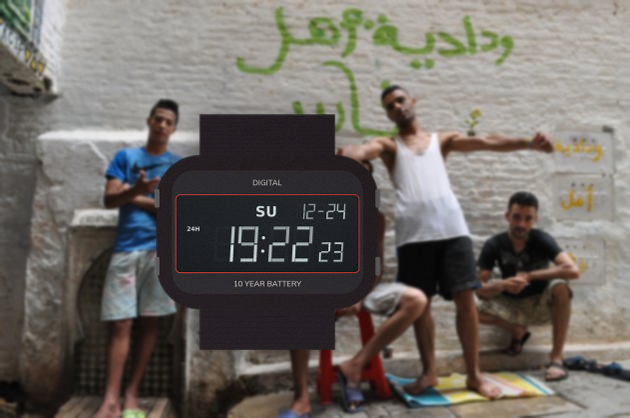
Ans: 19:22:23
